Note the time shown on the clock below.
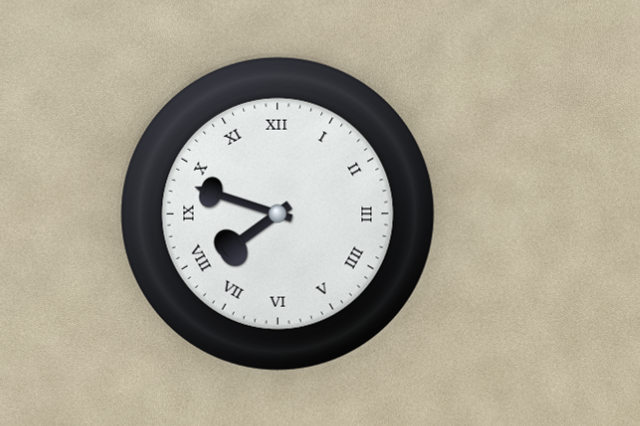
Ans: 7:48
